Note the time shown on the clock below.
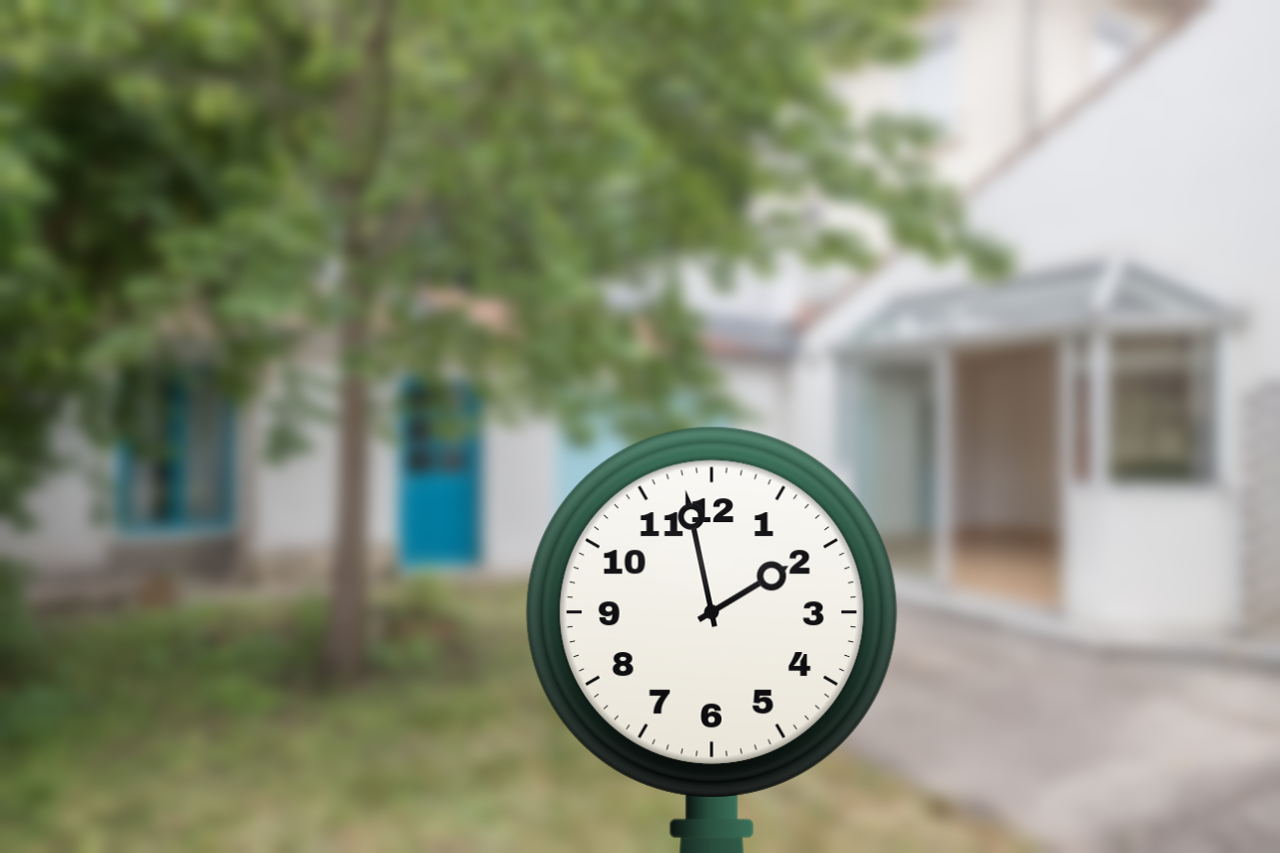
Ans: 1:58
